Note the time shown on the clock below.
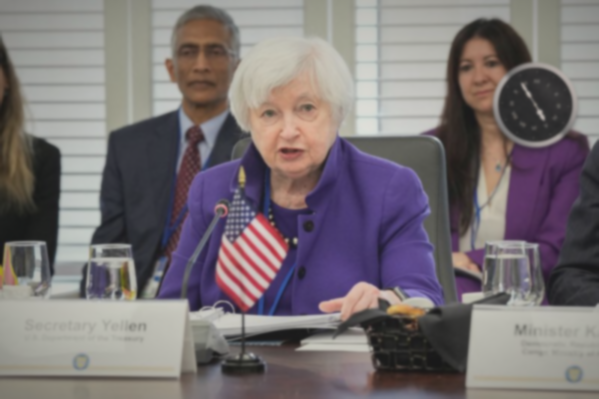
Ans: 4:54
